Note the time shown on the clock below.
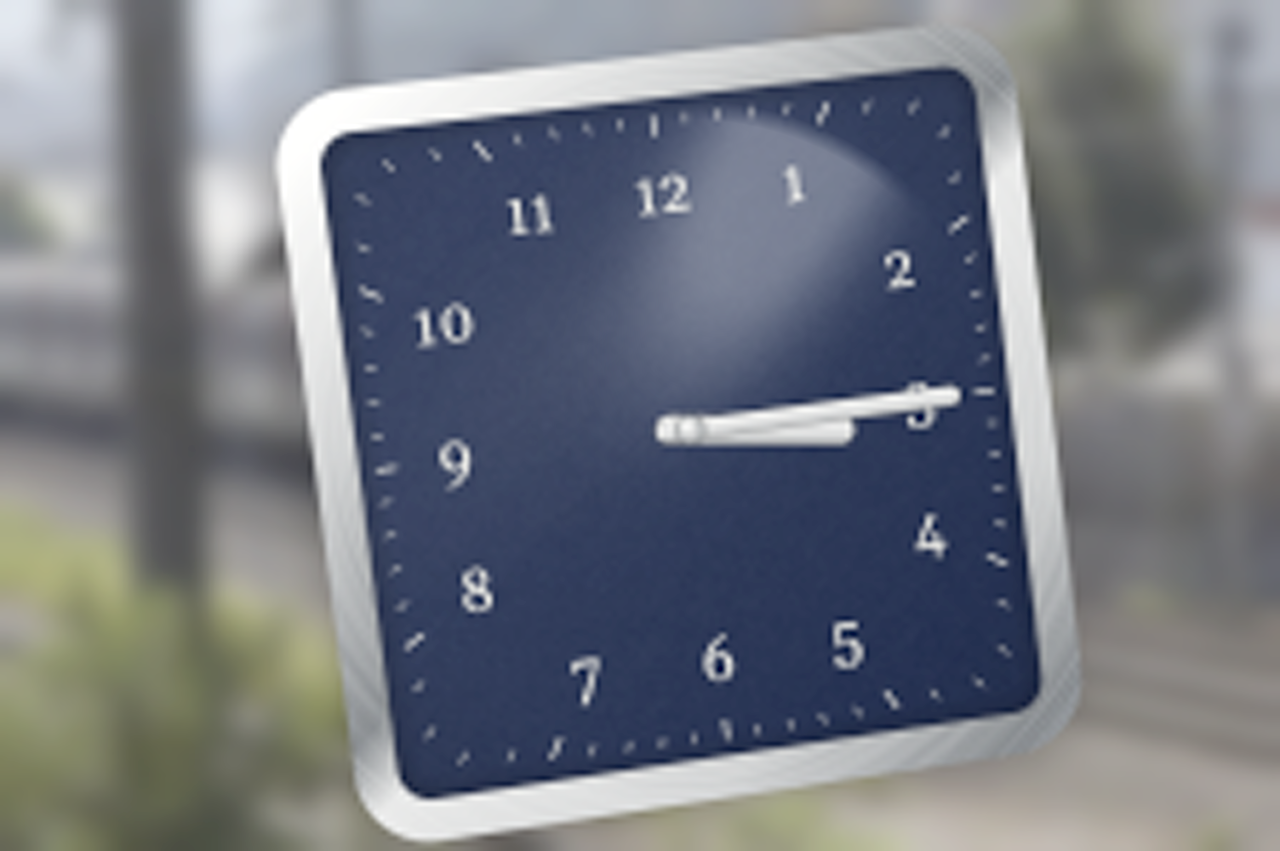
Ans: 3:15
